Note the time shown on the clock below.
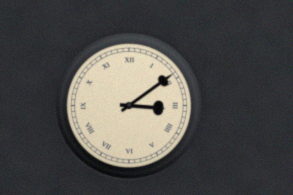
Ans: 3:09
